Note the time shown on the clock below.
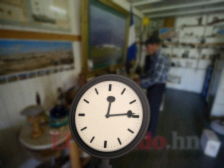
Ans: 12:14
